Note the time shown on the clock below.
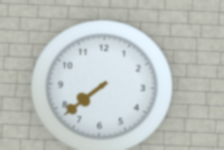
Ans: 7:38
